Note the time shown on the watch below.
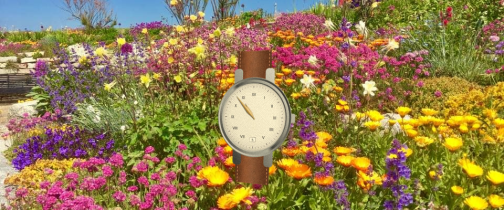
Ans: 10:53
